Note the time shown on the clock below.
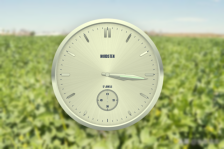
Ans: 3:16
